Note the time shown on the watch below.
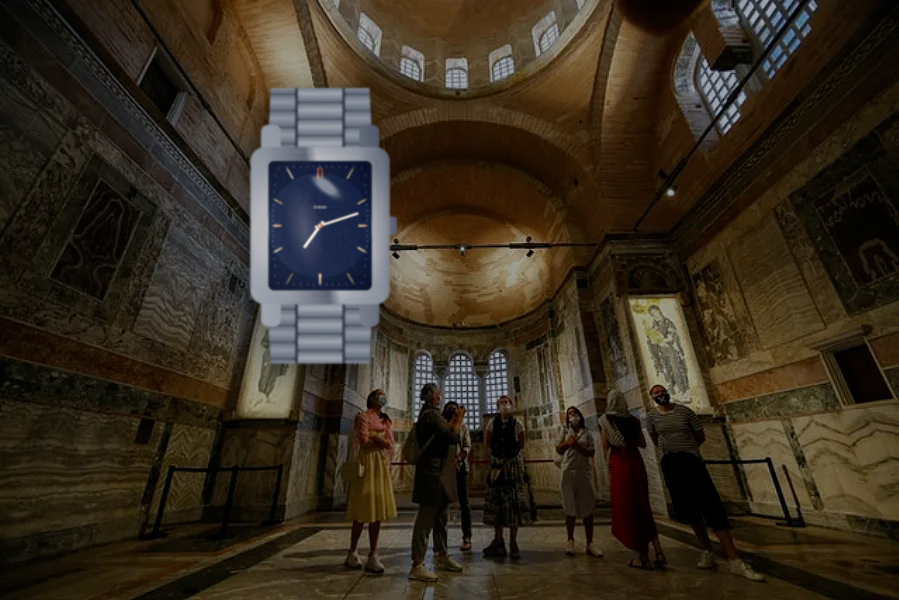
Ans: 7:12
